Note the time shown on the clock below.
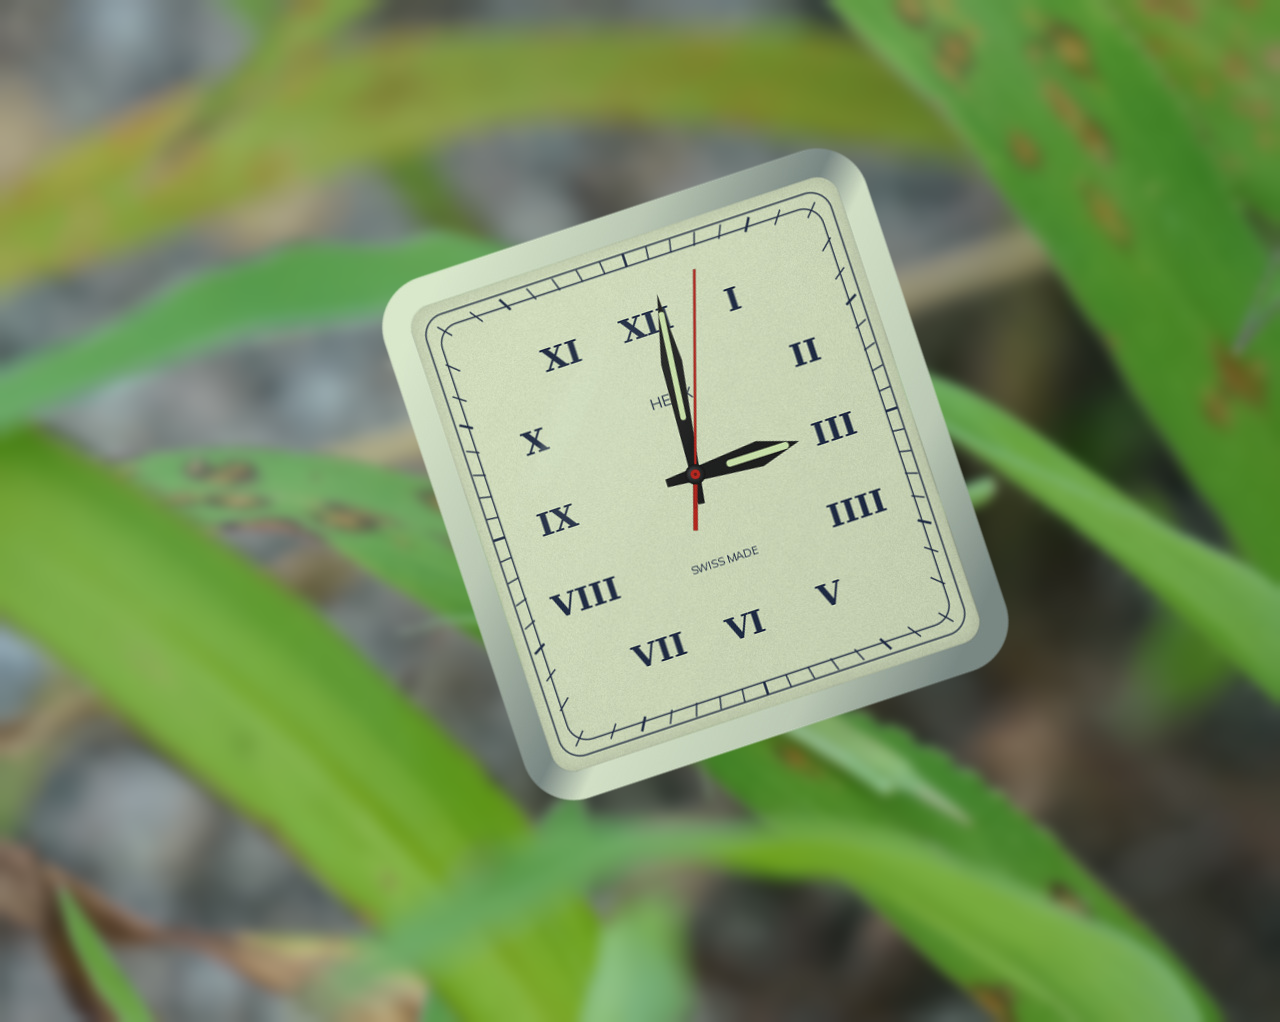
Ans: 3:01:03
